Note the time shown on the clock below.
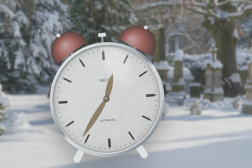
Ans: 12:36
